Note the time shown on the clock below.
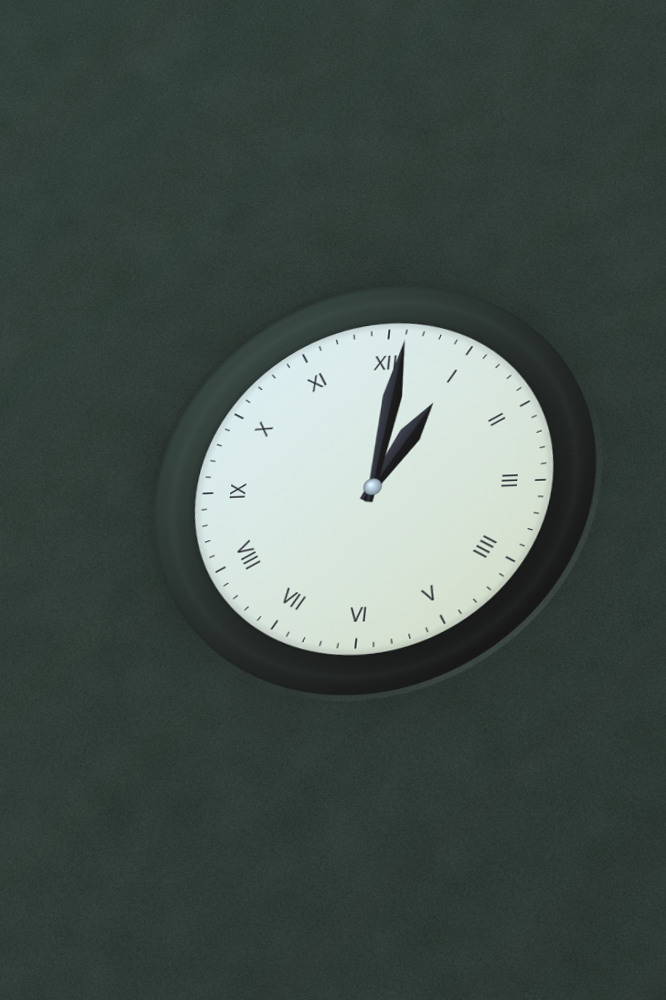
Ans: 1:01
